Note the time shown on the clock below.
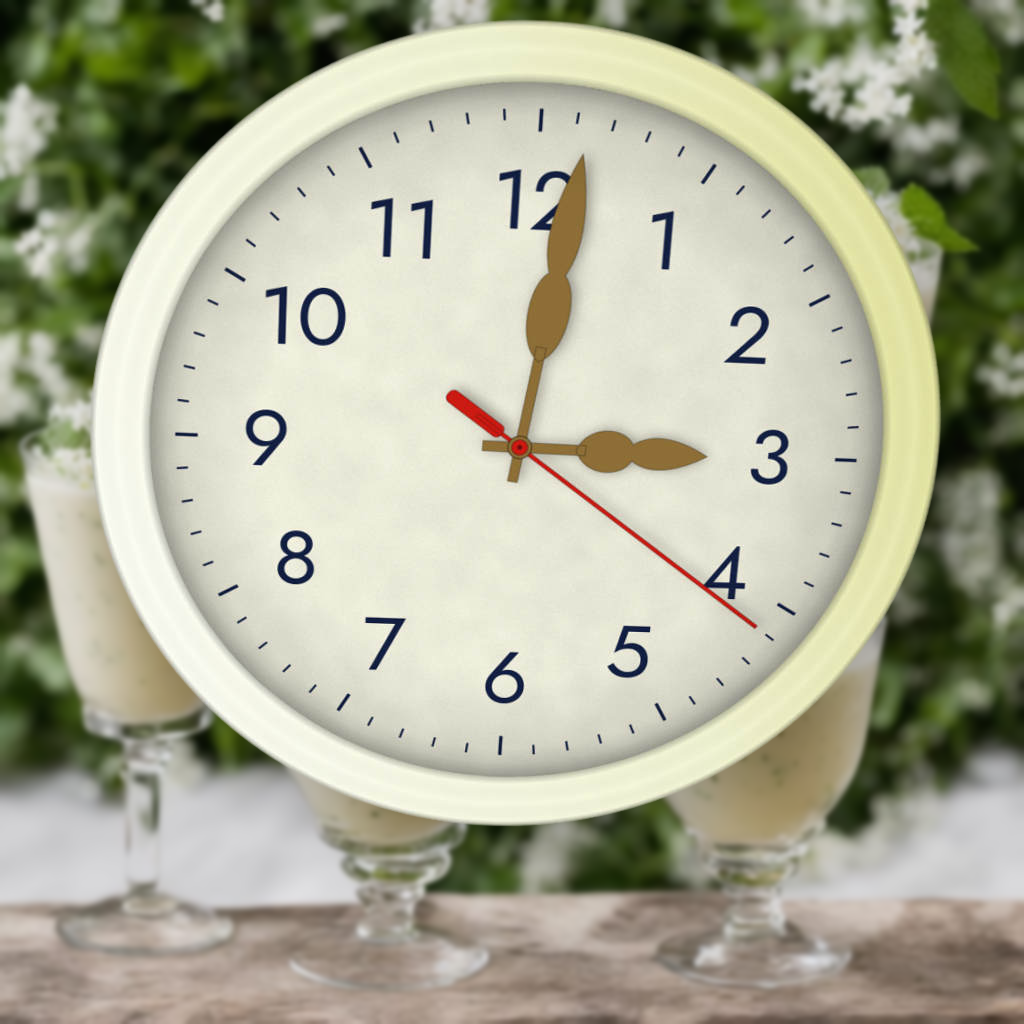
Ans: 3:01:21
